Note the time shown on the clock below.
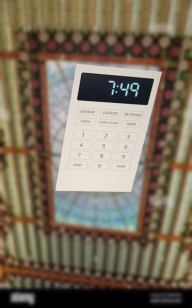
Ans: 7:49
